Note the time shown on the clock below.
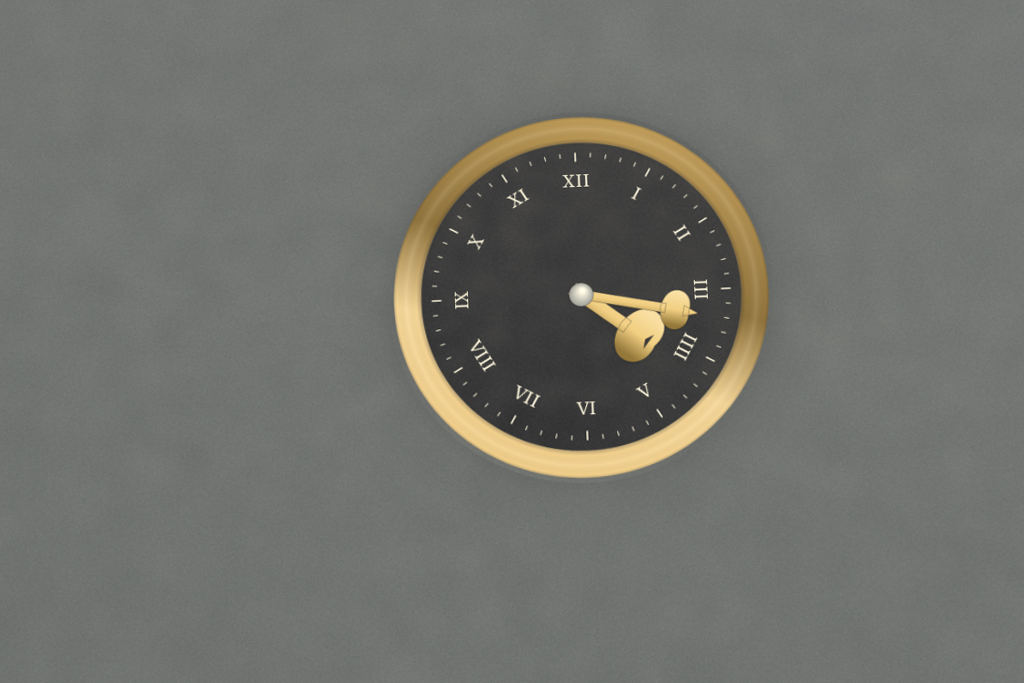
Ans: 4:17
